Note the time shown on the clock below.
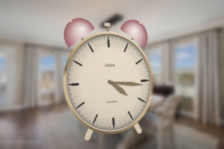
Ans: 4:16
